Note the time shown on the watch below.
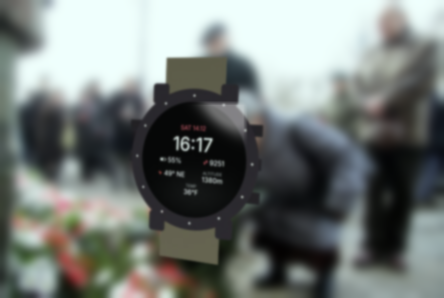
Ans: 16:17
